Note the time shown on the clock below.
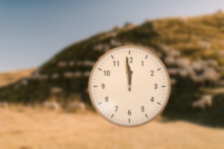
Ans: 11:59
